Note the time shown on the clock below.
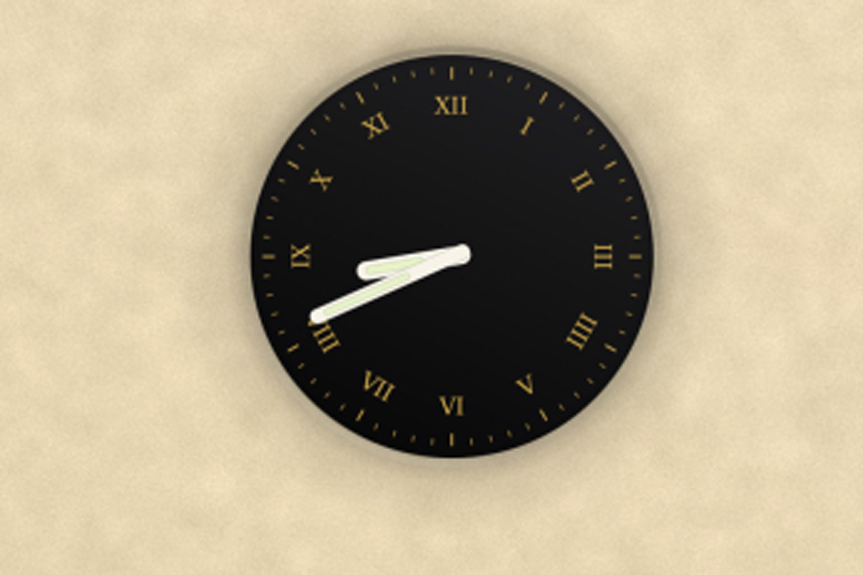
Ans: 8:41
